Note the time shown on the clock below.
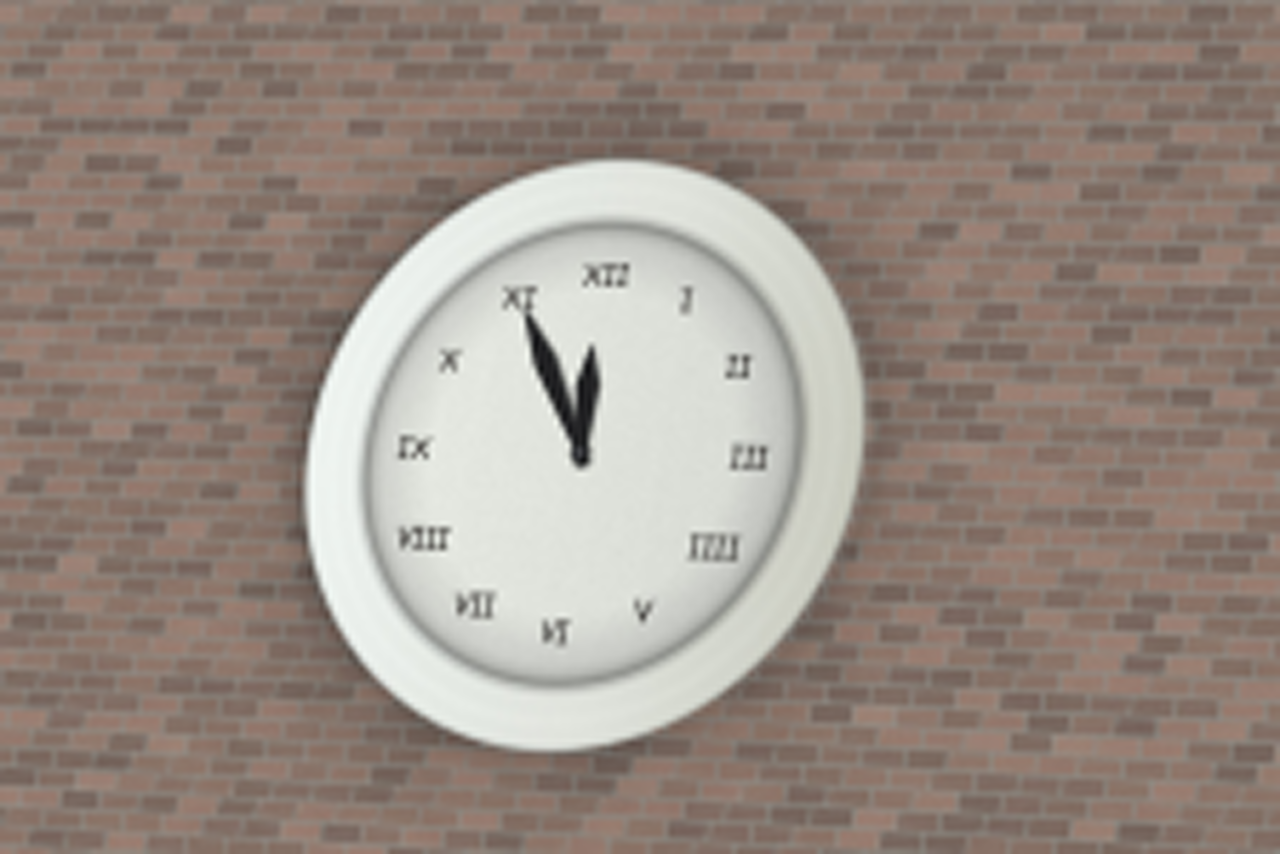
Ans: 11:55
